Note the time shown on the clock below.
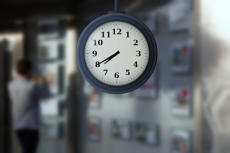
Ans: 7:40
